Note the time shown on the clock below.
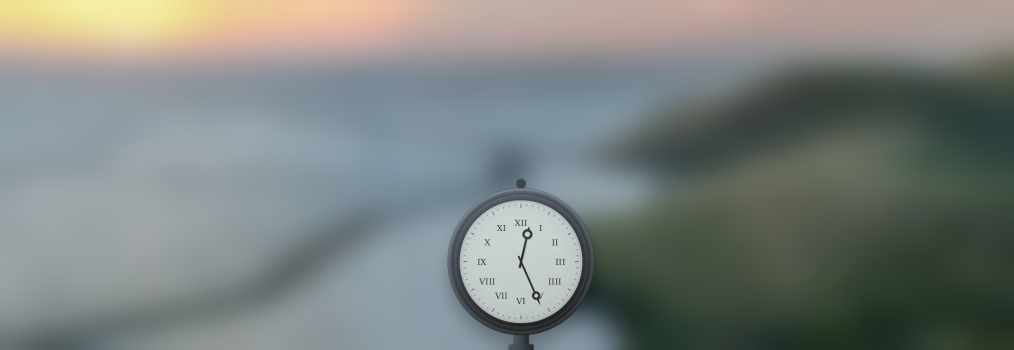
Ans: 12:26
